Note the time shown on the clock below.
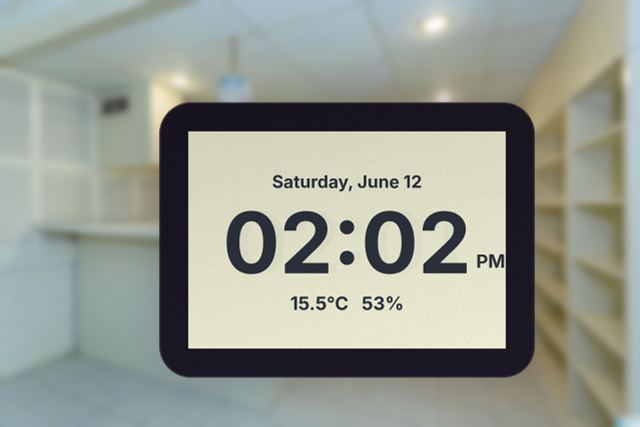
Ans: 2:02
